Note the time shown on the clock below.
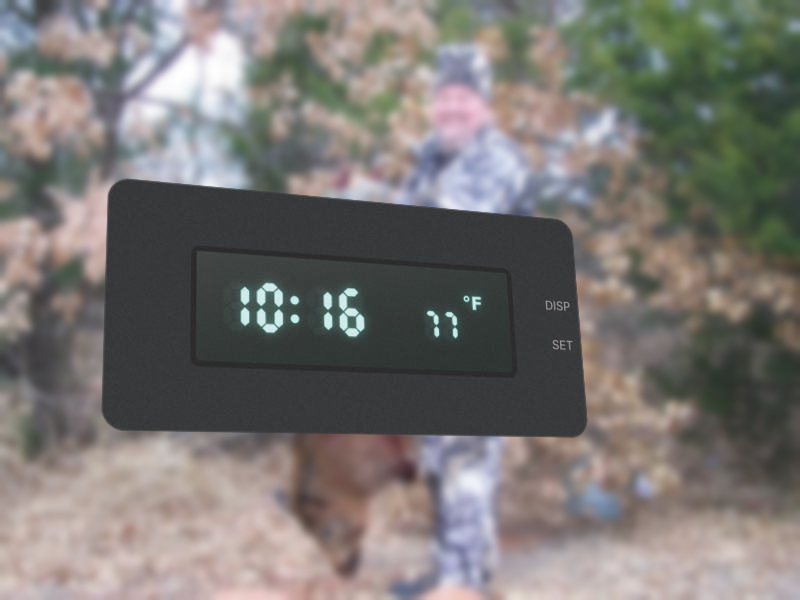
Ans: 10:16
